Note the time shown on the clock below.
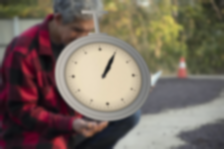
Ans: 1:05
